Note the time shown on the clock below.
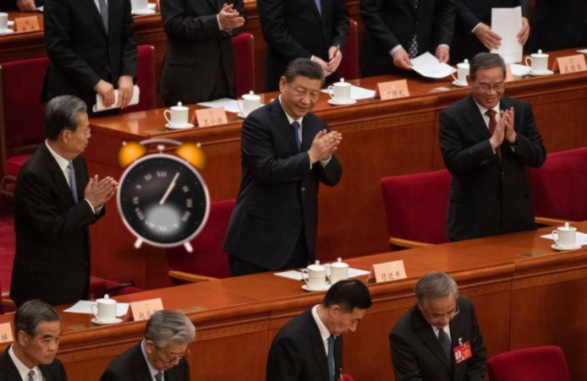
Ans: 1:05
